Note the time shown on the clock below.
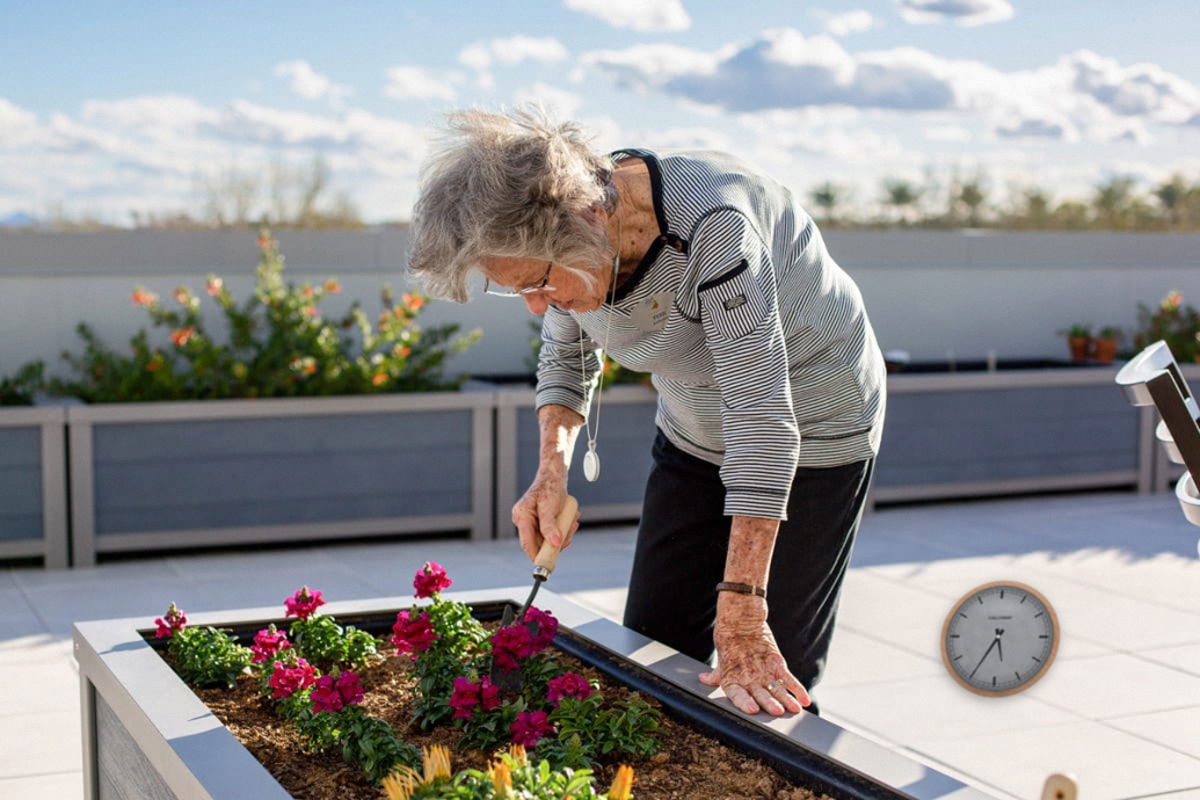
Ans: 5:35
